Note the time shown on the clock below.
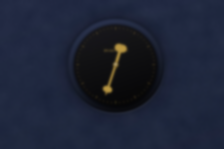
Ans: 12:33
